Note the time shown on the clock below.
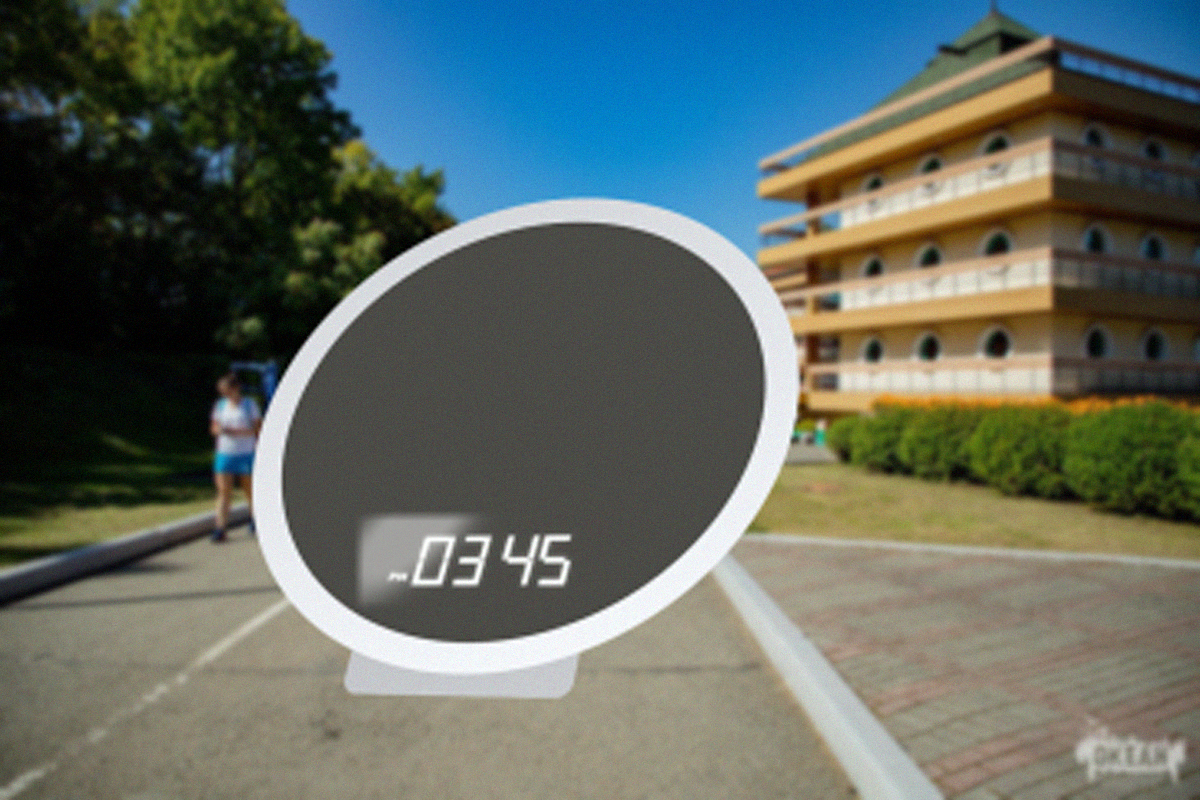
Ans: 3:45
